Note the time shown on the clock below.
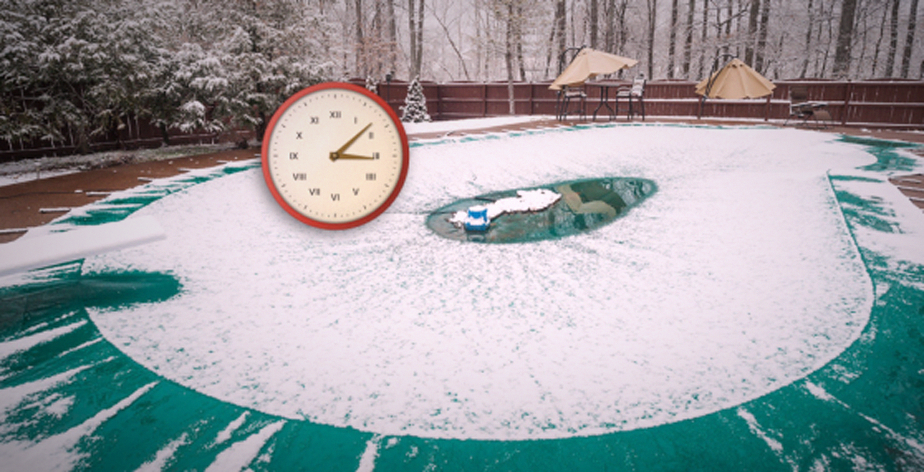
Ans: 3:08
